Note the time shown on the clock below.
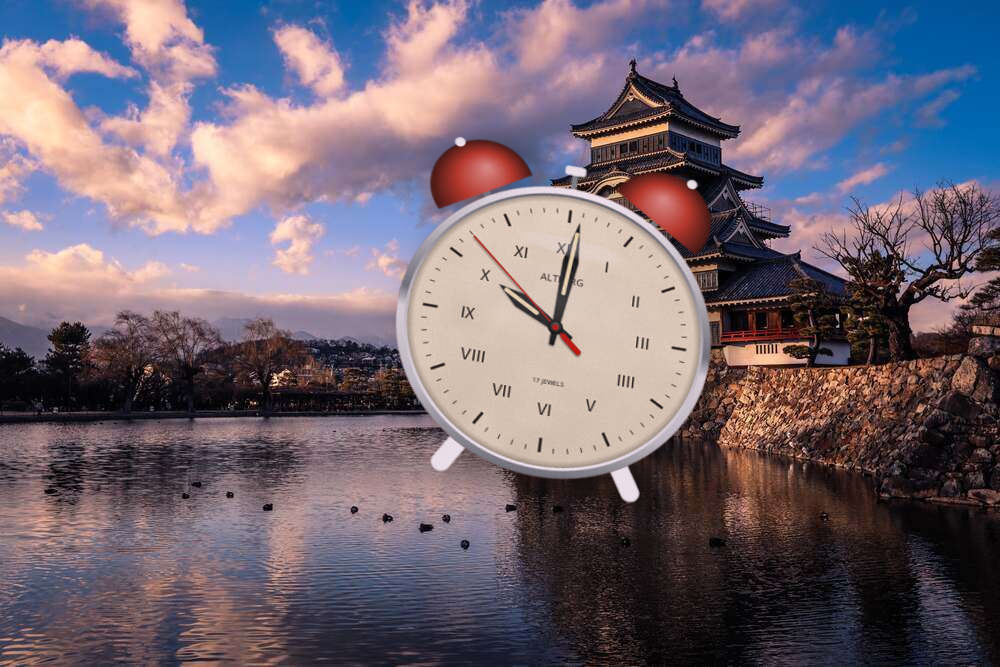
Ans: 10:00:52
